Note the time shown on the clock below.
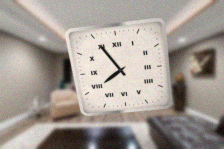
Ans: 7:55
